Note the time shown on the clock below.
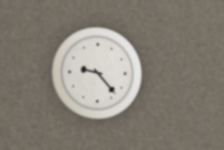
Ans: 9:23
